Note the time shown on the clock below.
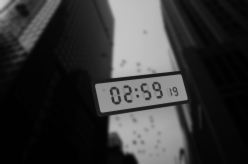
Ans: 2:59:19
